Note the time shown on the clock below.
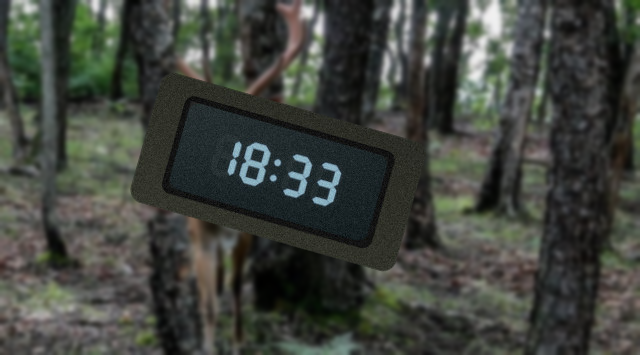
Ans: 18:33
